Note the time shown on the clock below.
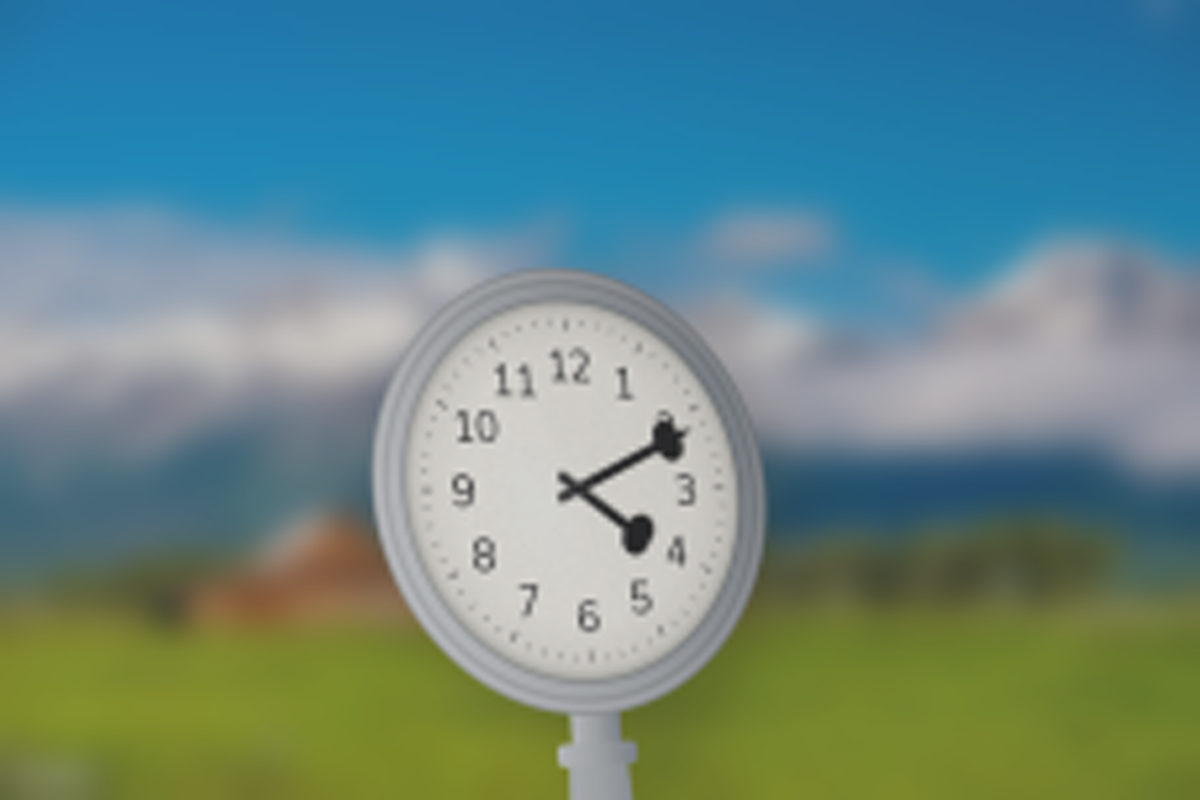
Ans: 4:11
